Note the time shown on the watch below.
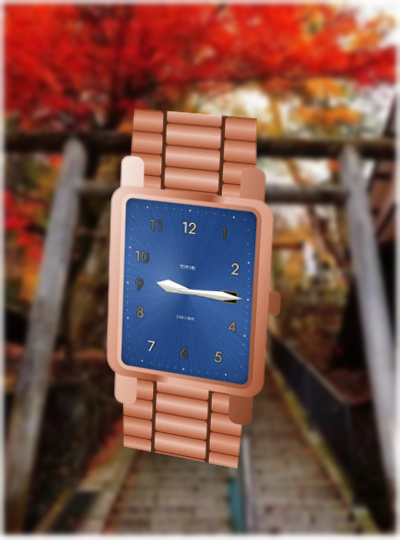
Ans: 9:15
